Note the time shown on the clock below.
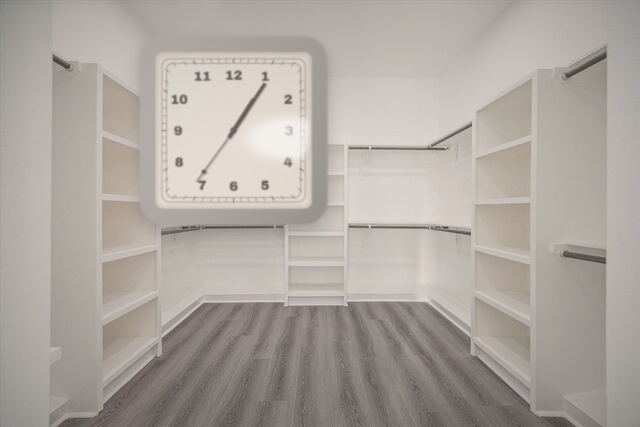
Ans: 1:05:36
